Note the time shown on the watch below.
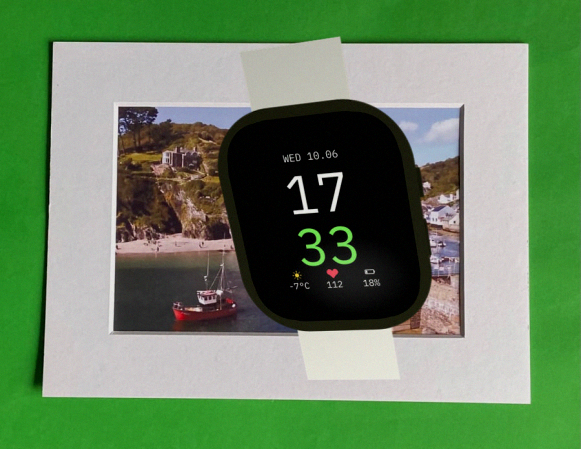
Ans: 17:33
